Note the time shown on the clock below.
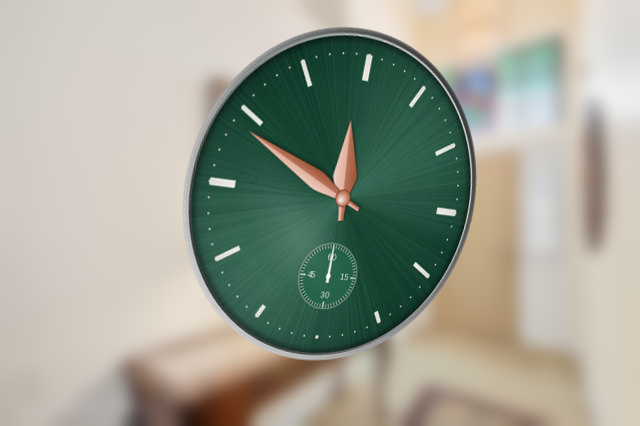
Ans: 11:49
